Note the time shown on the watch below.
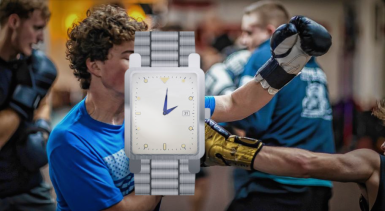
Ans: 2:01
